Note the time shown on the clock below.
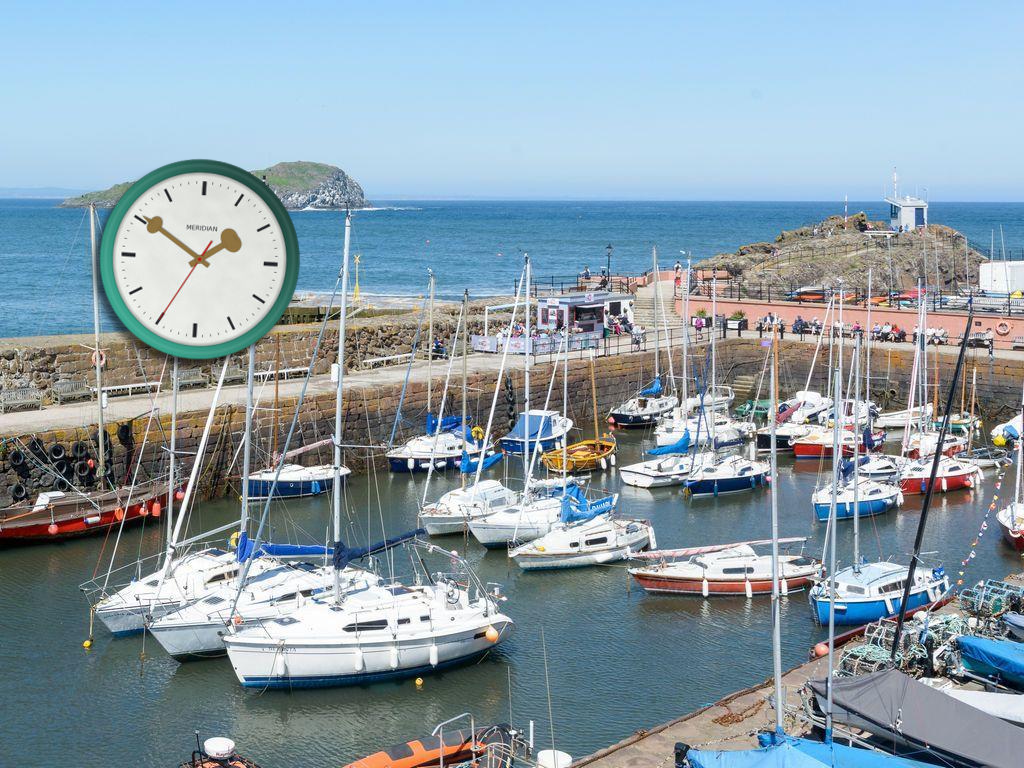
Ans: 1:50:35
